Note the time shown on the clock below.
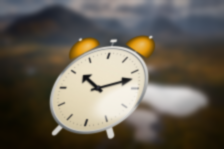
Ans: 10:12
